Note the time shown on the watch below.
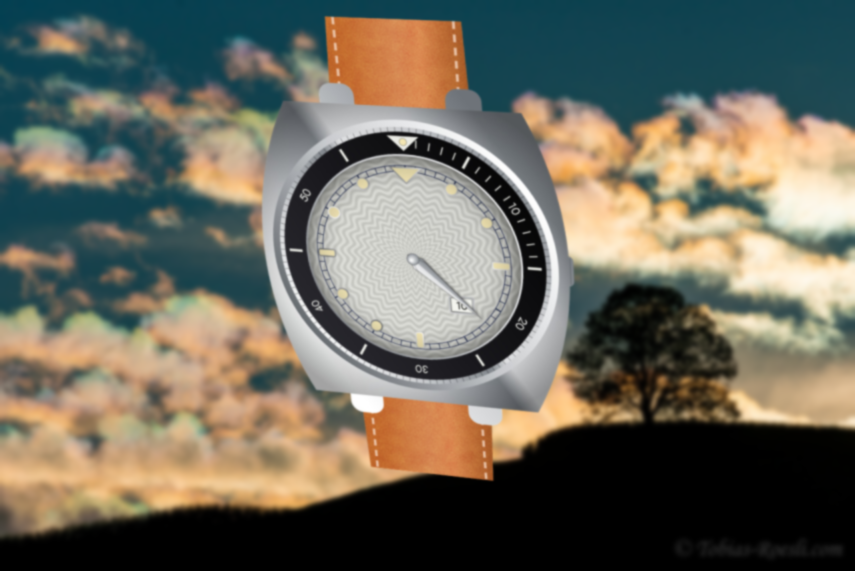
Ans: 4:22
